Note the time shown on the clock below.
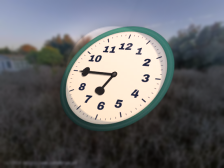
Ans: 6:45
